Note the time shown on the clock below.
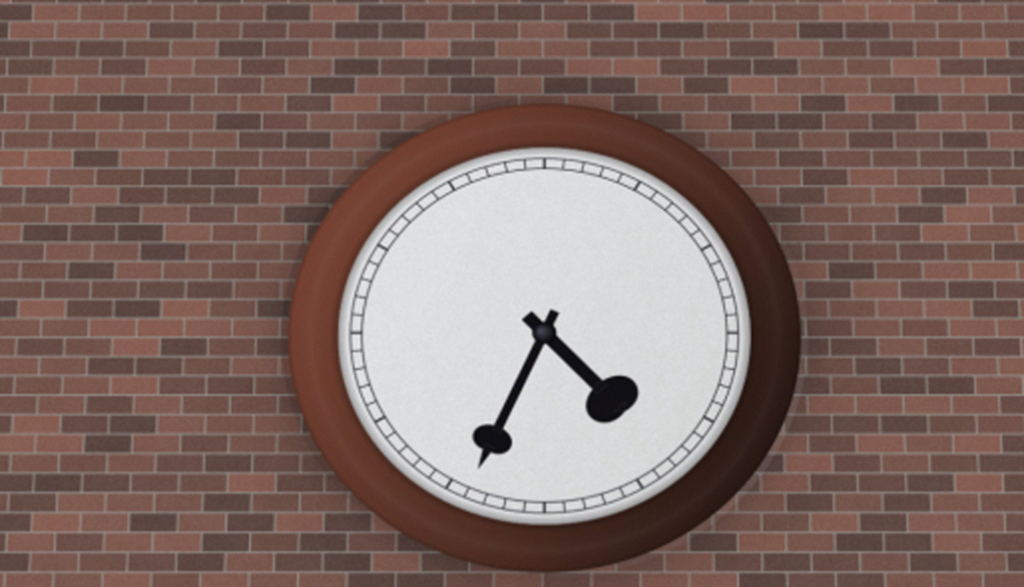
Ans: 4:34
